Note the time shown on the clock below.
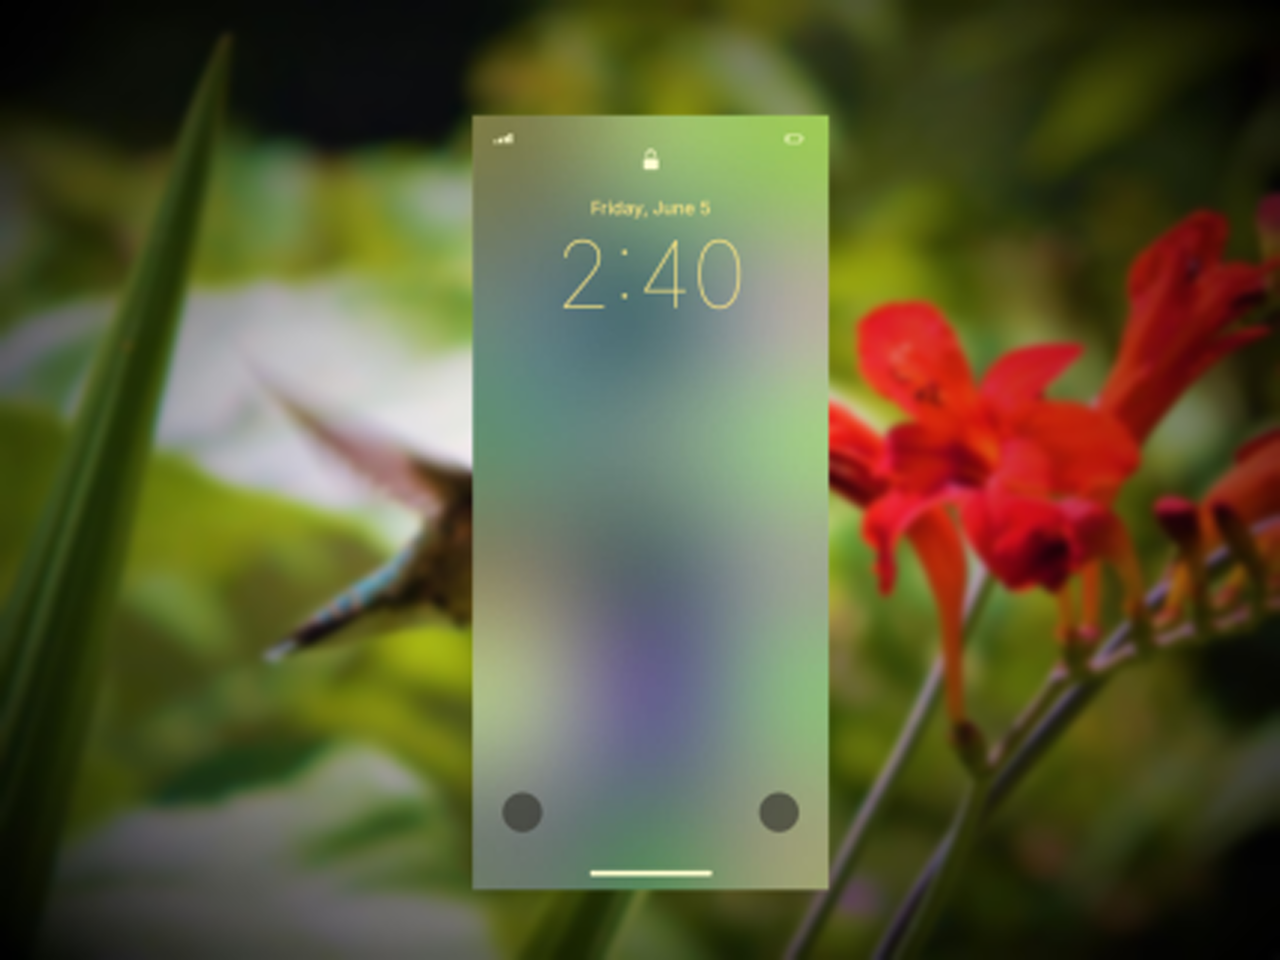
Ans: 2:40
